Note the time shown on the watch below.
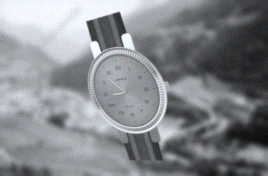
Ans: 8:53
